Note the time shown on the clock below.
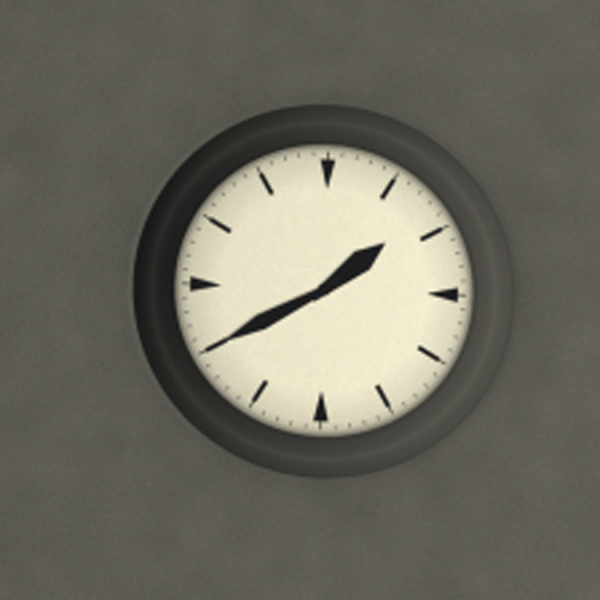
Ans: 1:40
